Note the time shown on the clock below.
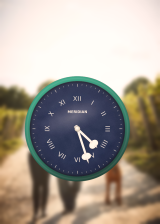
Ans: 4:27
